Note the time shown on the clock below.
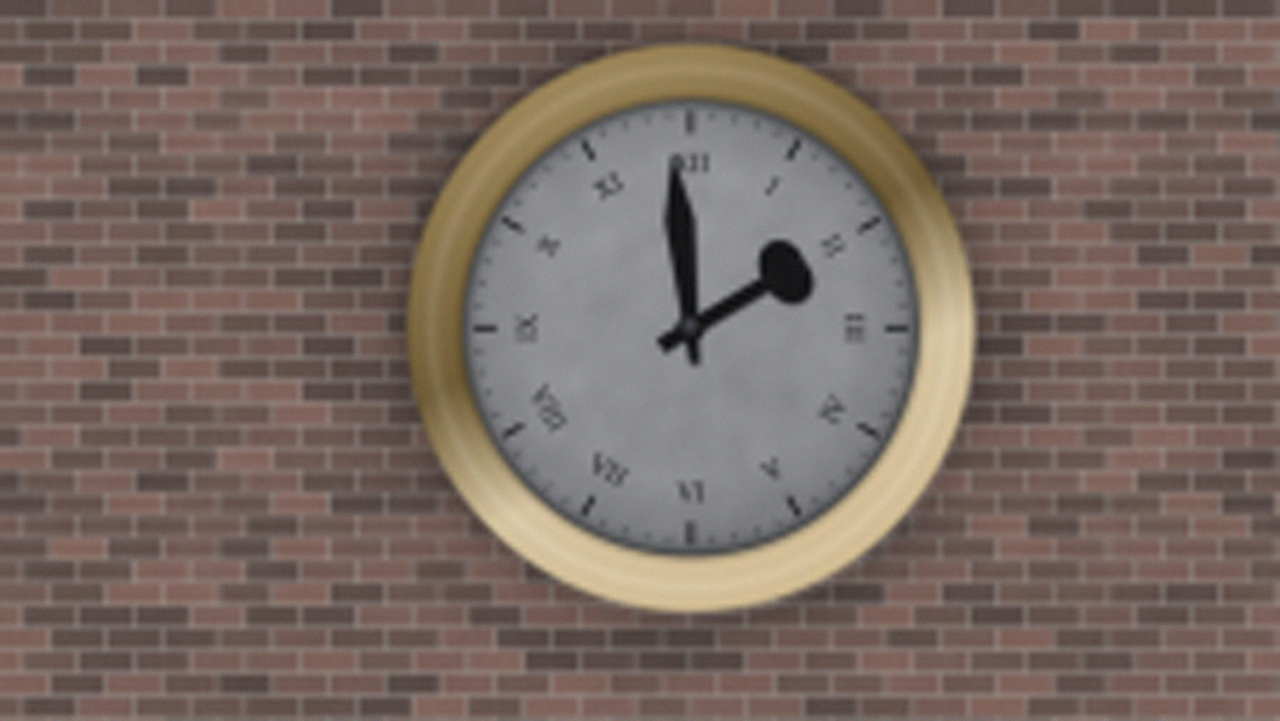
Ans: 1:59
